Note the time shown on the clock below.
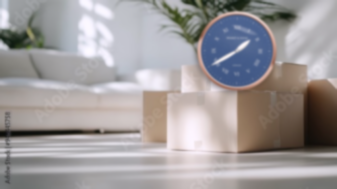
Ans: 1:40
